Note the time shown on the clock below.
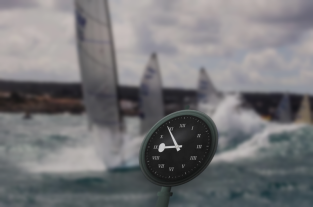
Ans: 8:54
